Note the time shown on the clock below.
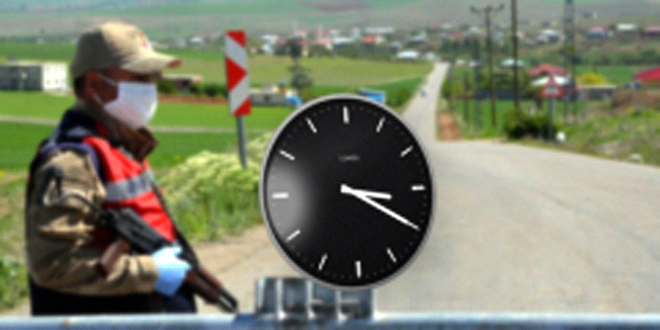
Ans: 3:20
